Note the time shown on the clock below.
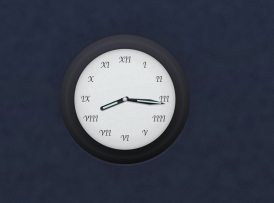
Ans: 8:16
